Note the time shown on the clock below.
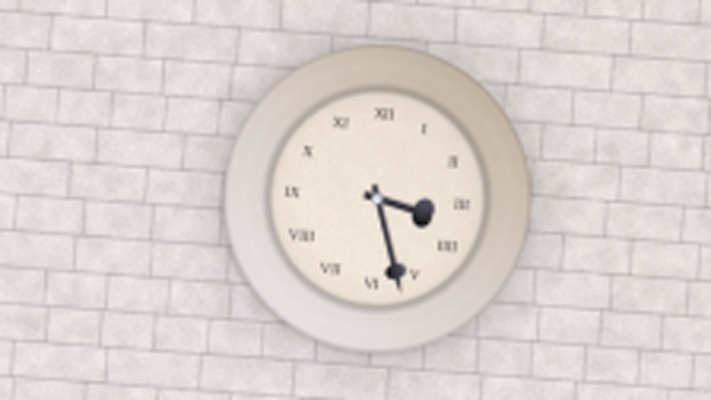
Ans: 3:27
